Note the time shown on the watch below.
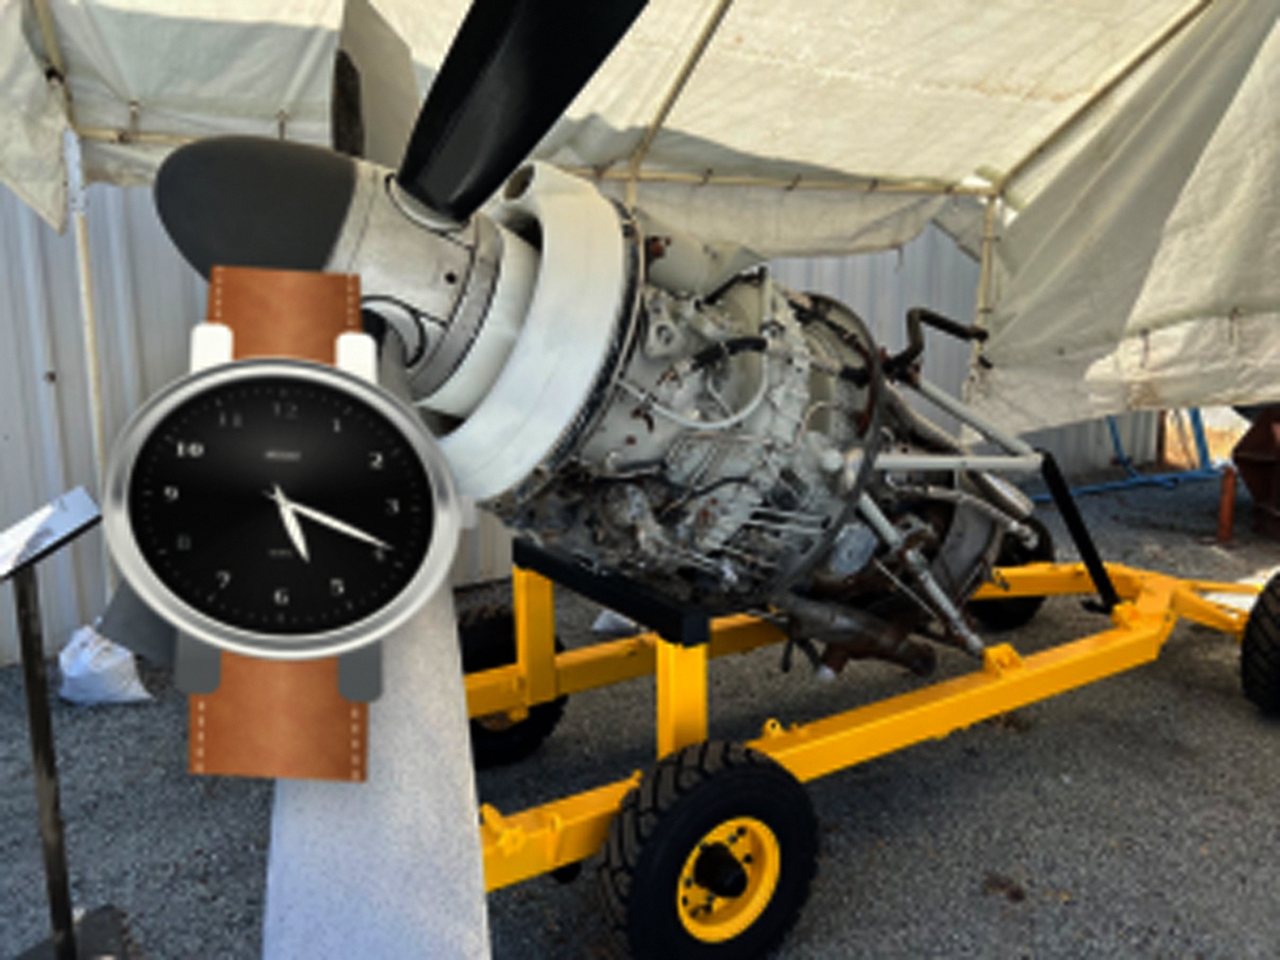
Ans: 5:19
